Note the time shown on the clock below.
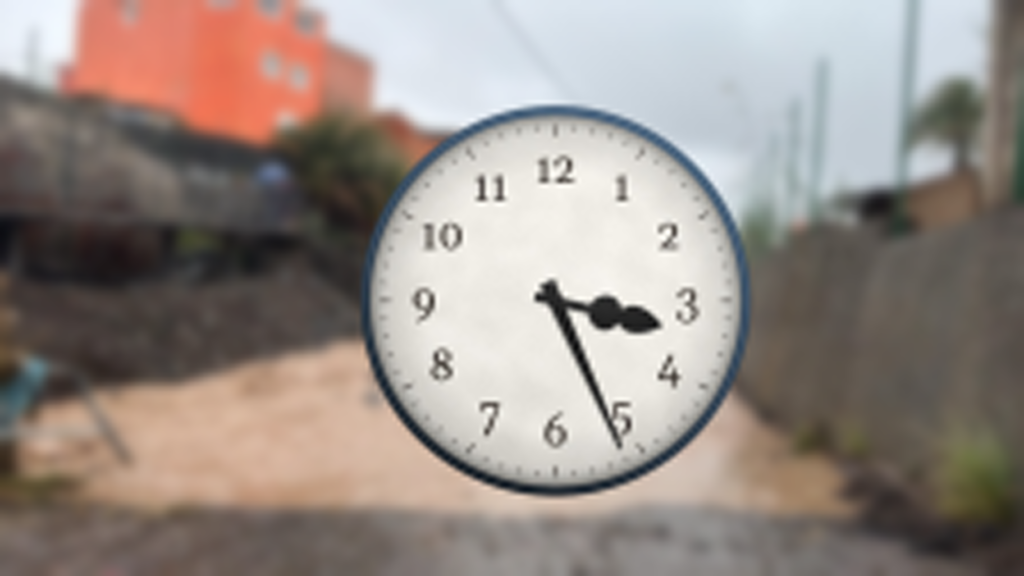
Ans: 3:26
